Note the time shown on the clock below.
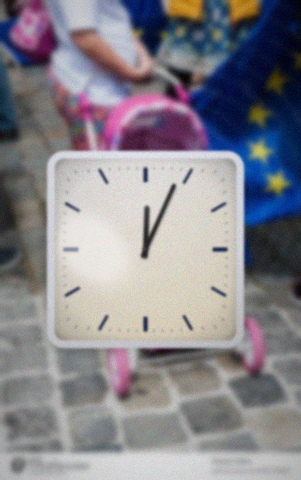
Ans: 12:04
